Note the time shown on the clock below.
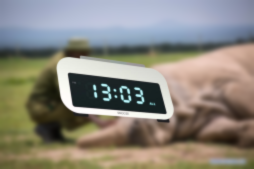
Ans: 13:03
